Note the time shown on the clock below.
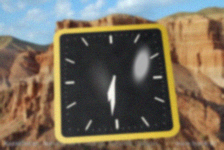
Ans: 6:31
